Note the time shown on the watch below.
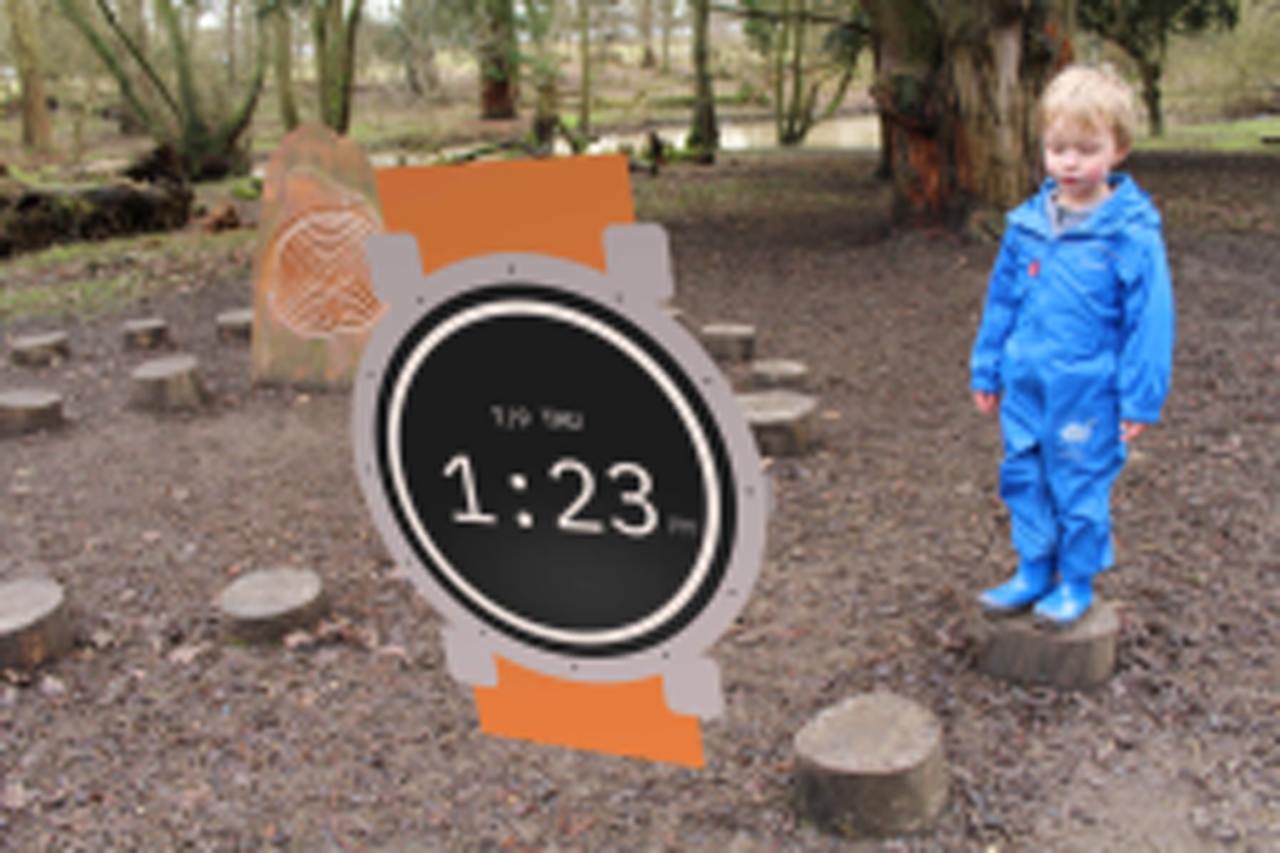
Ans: 1:23
